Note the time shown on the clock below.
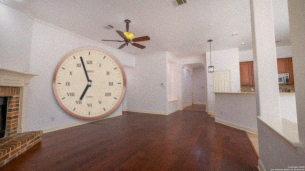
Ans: 6:57
